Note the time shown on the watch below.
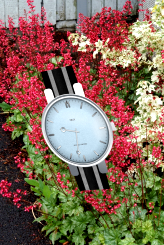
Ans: 9:32
